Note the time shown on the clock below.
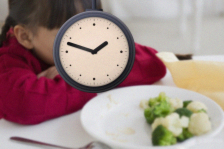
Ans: 1:48
